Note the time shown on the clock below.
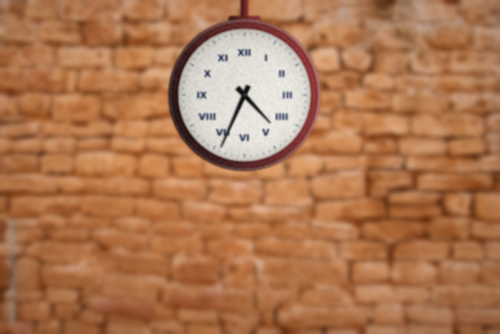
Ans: 4:34
